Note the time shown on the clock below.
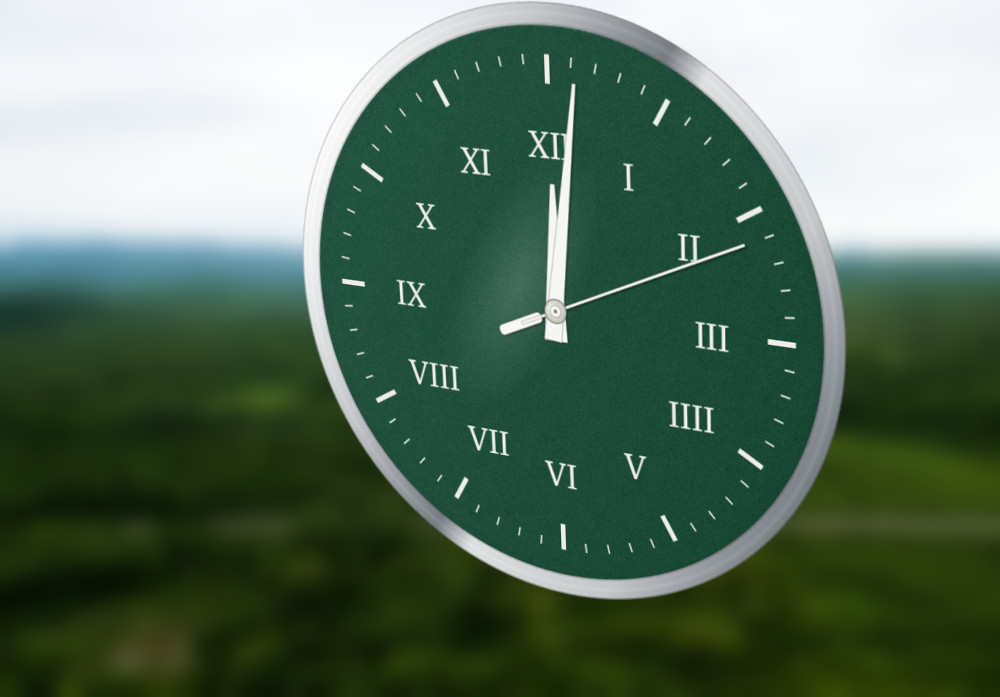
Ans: 12:01:11
